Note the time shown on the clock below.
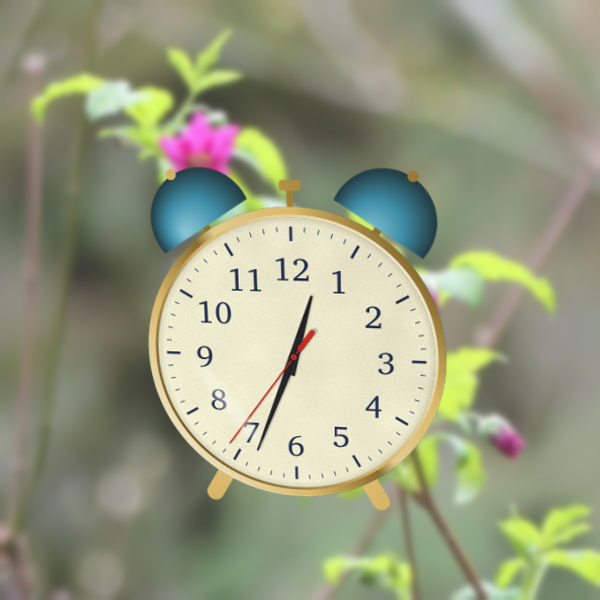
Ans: 12:33:36
